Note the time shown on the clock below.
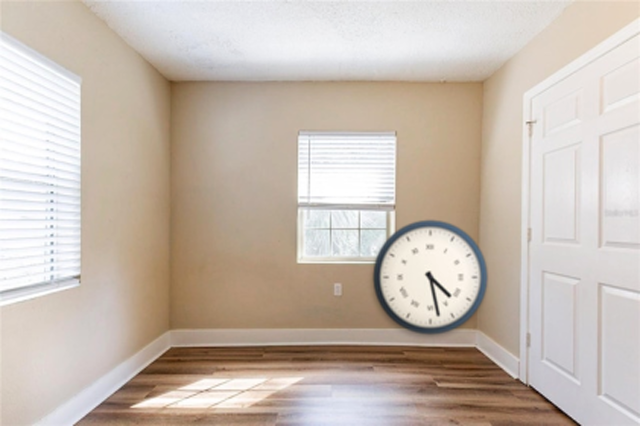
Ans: 4:28
